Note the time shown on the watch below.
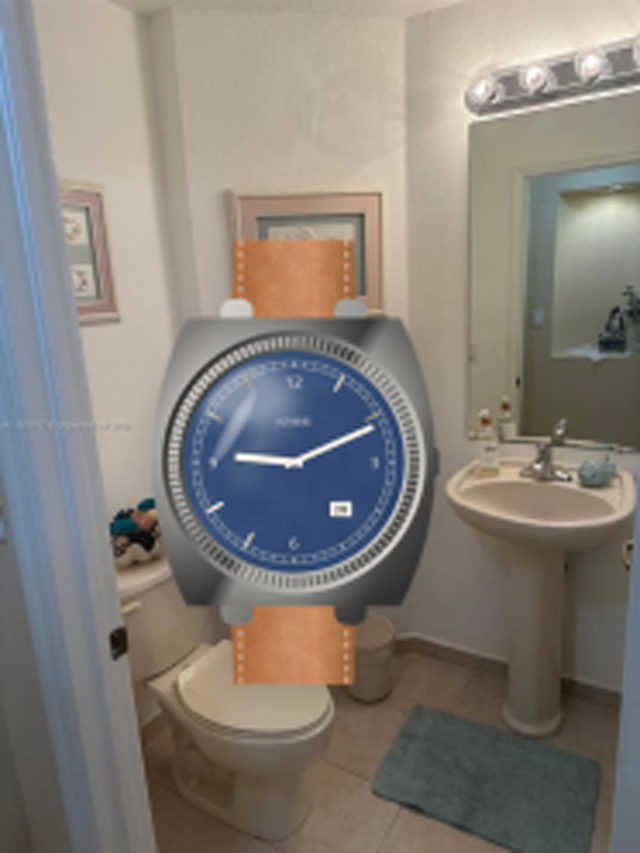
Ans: 9:11
